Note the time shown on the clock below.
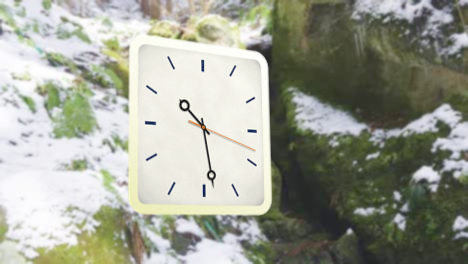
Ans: 10:28:18
